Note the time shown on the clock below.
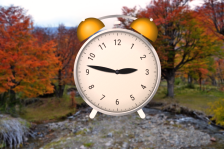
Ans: 2:47
